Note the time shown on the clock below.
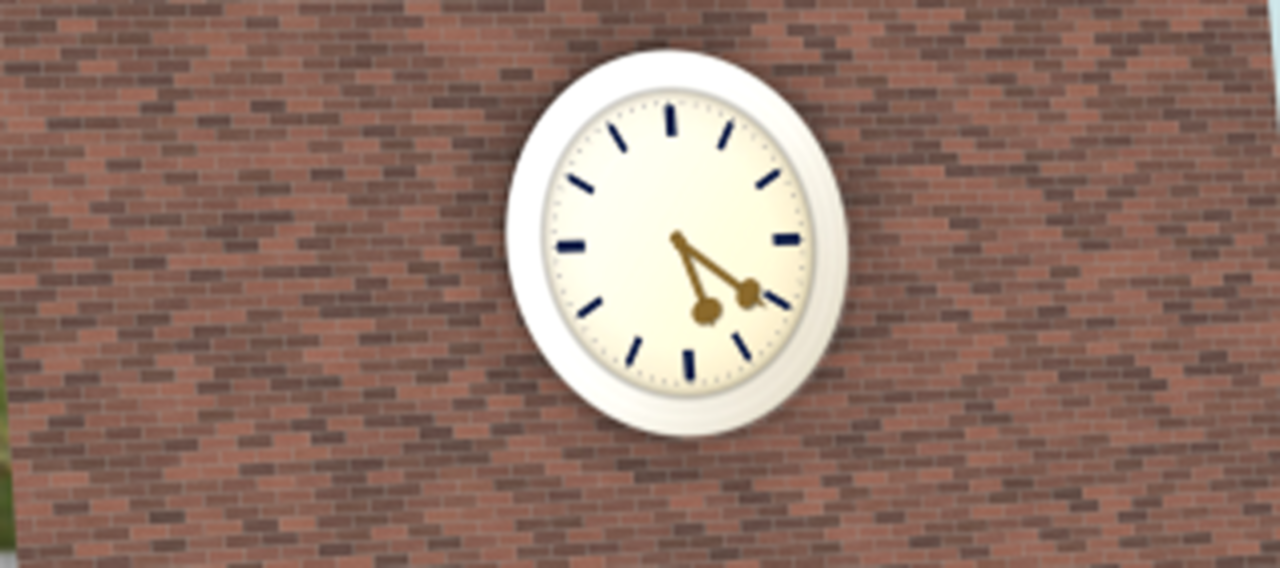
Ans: 5:21
